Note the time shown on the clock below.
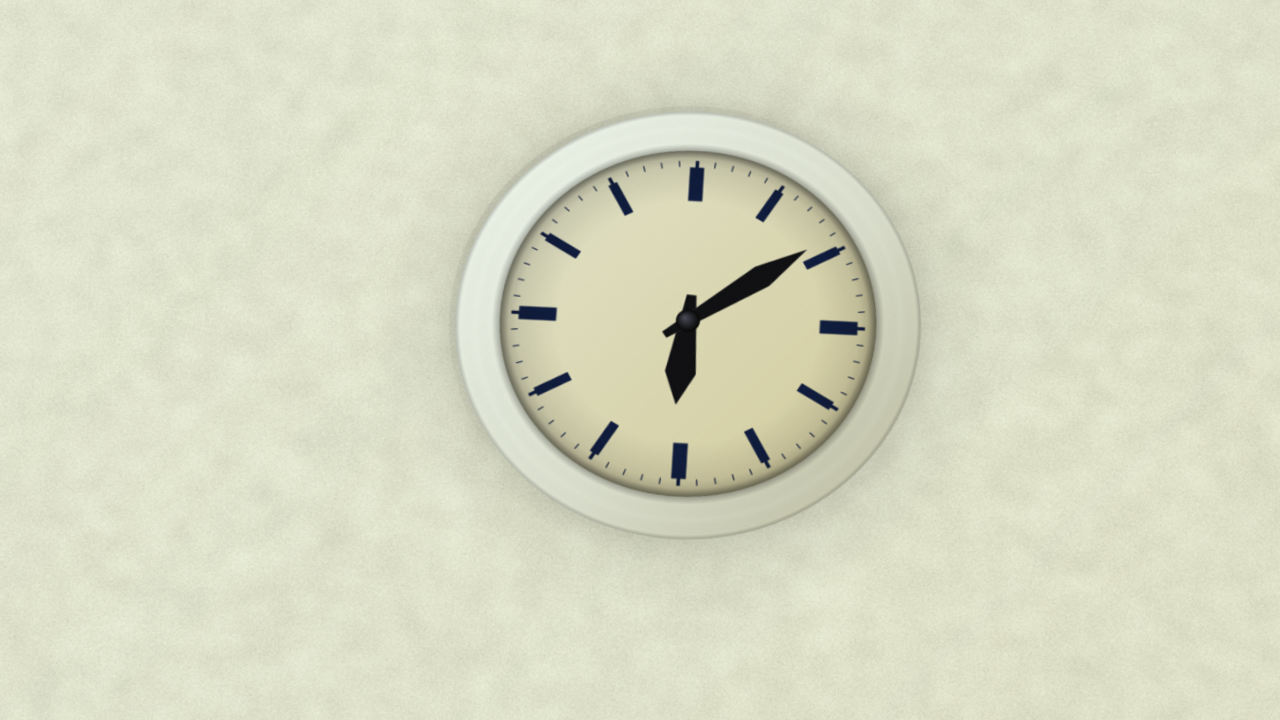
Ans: 6:09
